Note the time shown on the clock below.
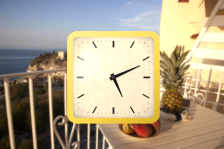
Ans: 5:11
